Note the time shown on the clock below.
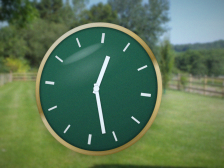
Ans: 12:27
